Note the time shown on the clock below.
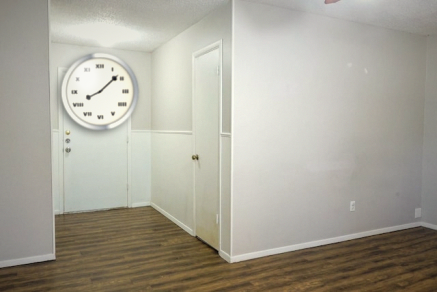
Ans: 8:08
